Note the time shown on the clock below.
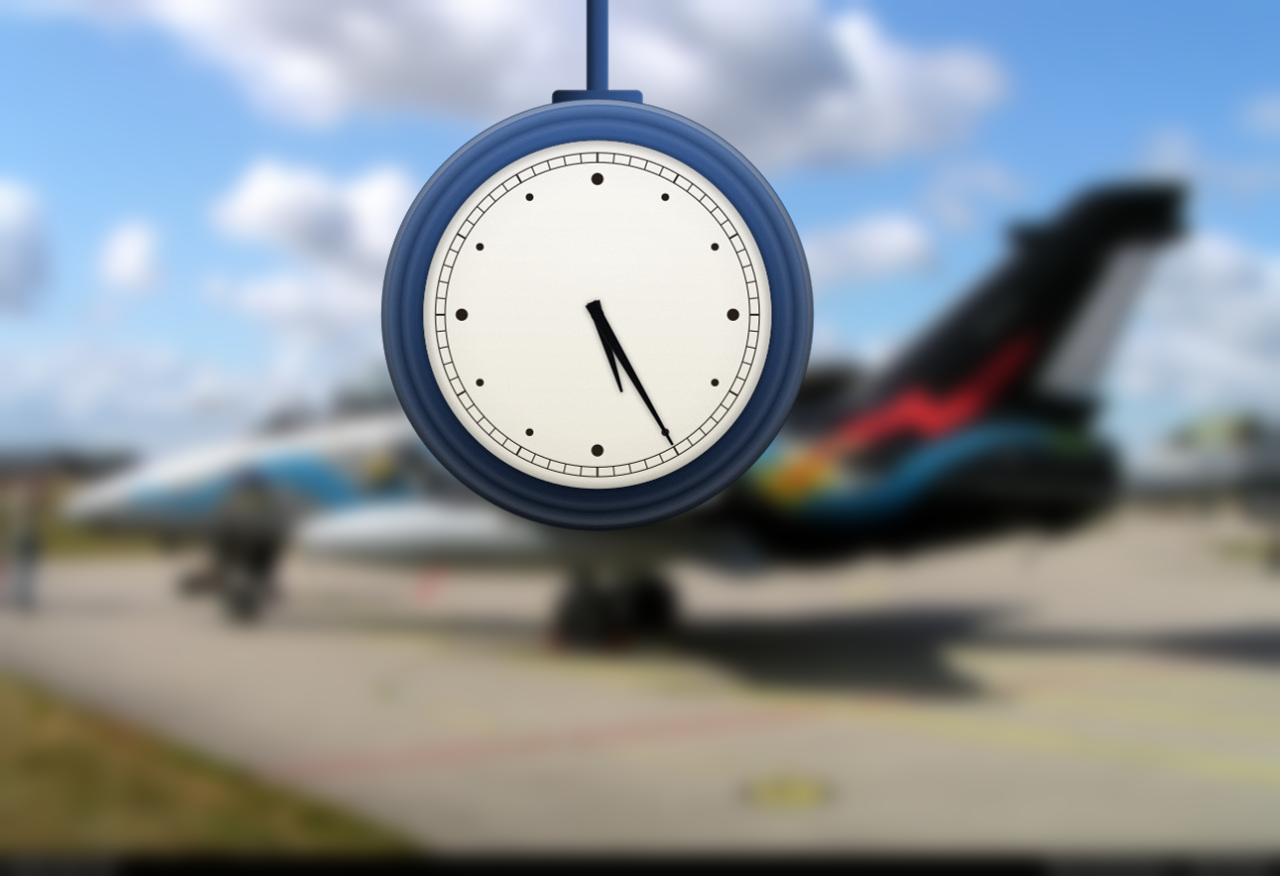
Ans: 5:25
